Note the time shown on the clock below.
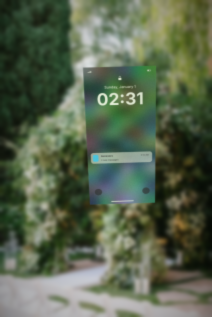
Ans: 2:31
